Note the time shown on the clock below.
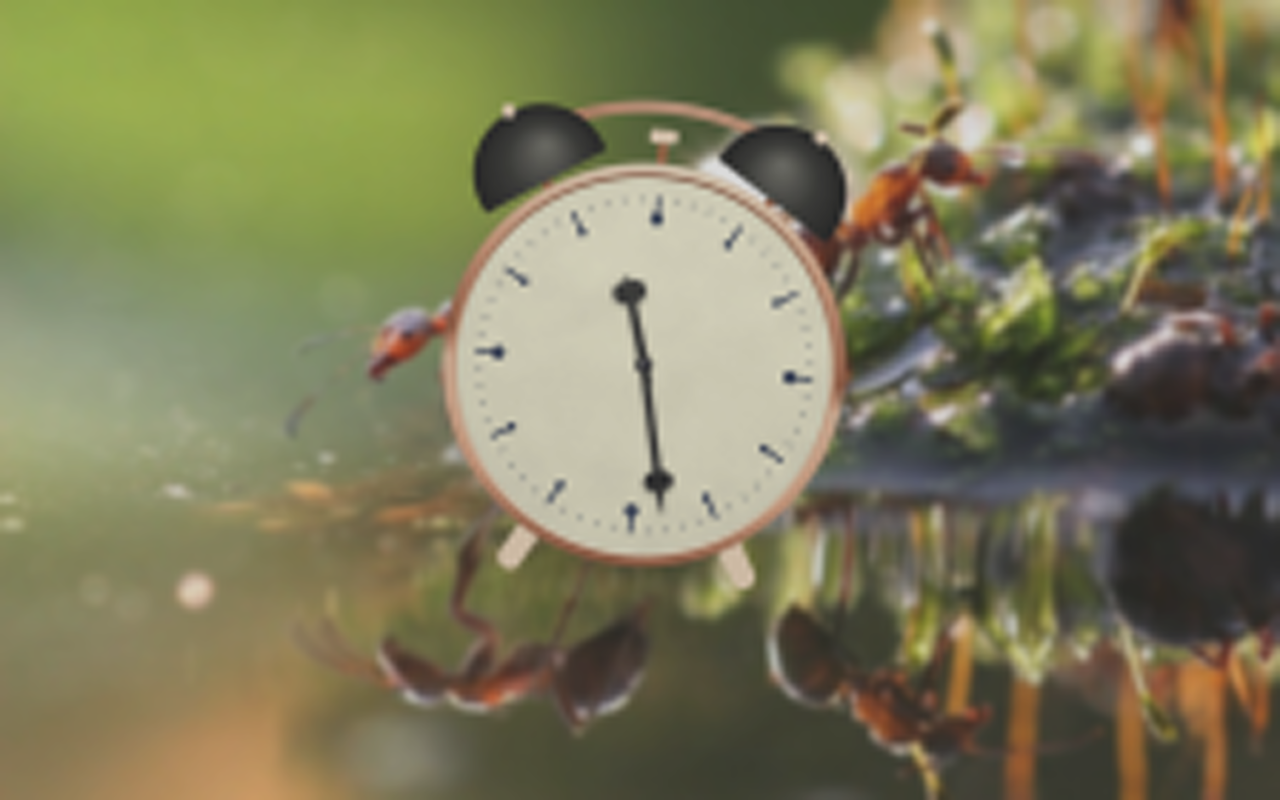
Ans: 11:28
